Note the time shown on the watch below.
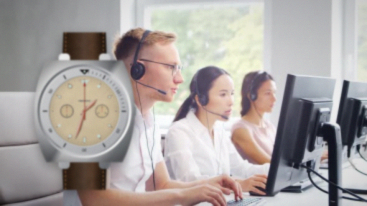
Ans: 1:33
